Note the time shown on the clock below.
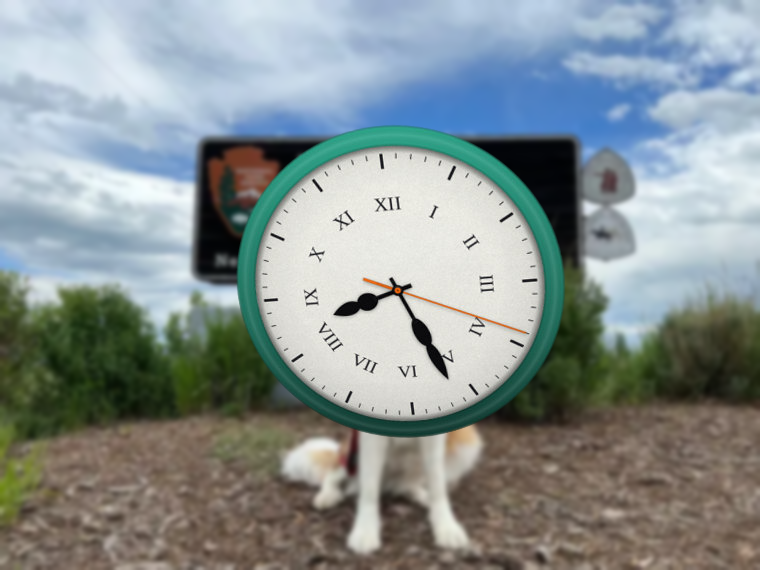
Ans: 8:26:19
